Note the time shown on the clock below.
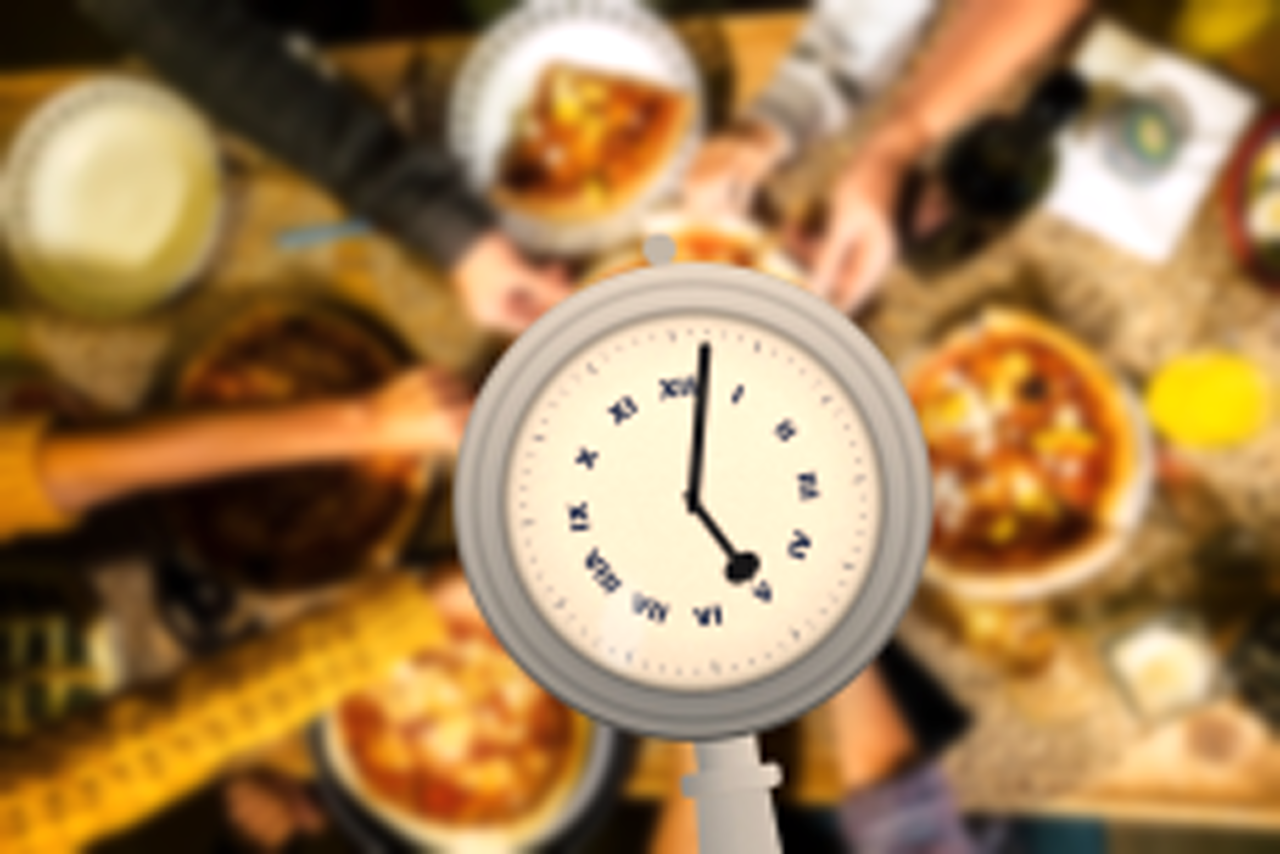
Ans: 5:02
